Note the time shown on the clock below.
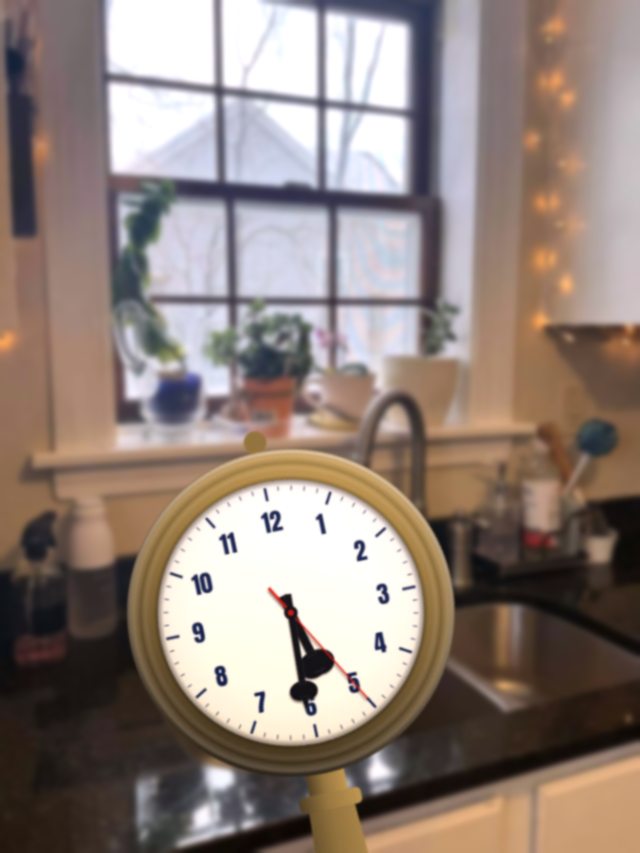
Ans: 5:30:25
